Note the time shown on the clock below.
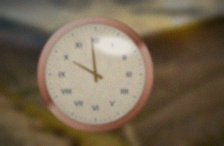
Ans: 9:59
